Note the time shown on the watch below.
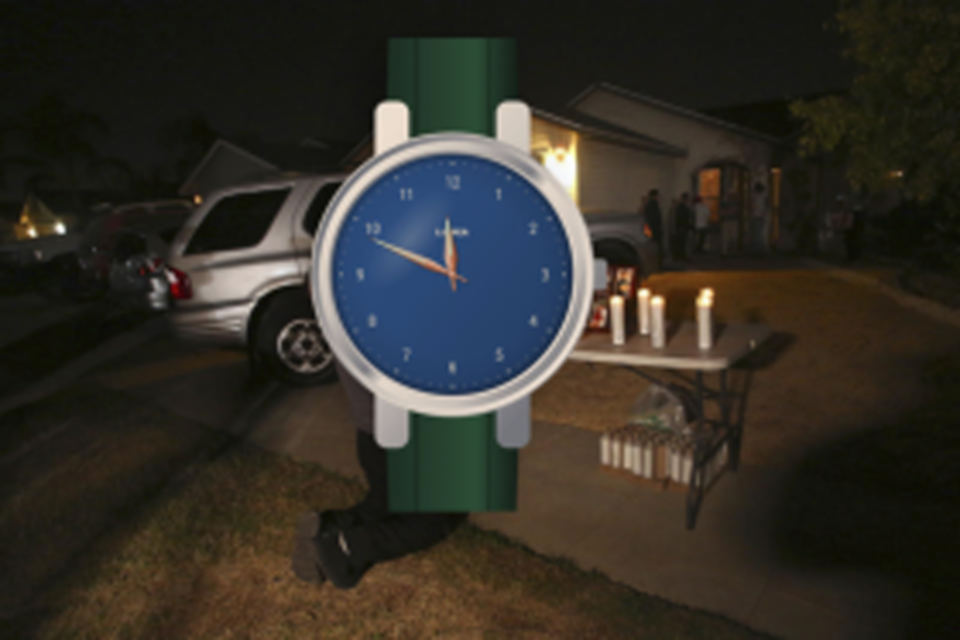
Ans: 11:49
